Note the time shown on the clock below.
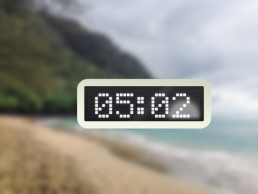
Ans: 5:02
